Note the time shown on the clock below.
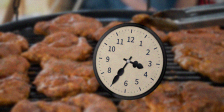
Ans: 3:35
